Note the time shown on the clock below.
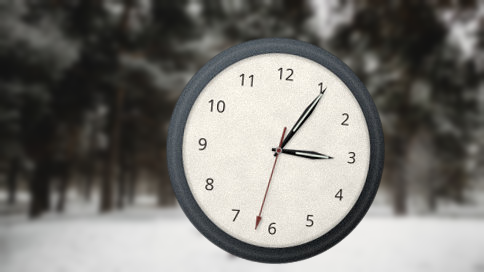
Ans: 3:05:32
